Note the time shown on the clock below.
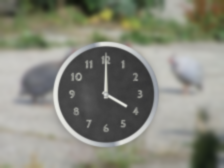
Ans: 4:00
